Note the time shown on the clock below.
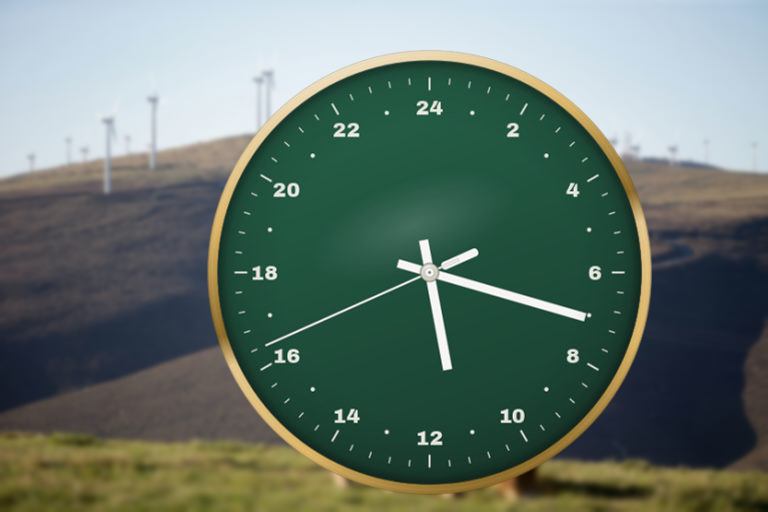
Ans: 11:17:41
